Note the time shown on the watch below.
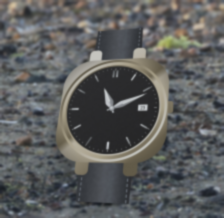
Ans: 11:11
